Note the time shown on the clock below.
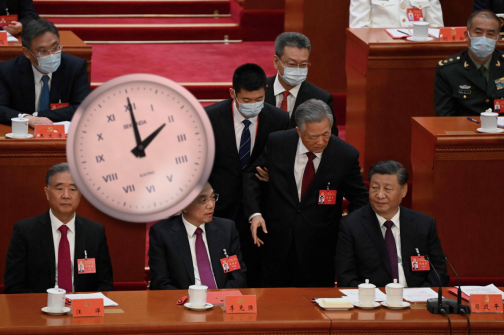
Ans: 2:00
